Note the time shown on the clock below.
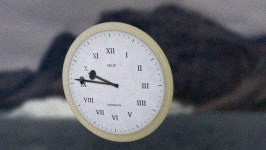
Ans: 9:46
